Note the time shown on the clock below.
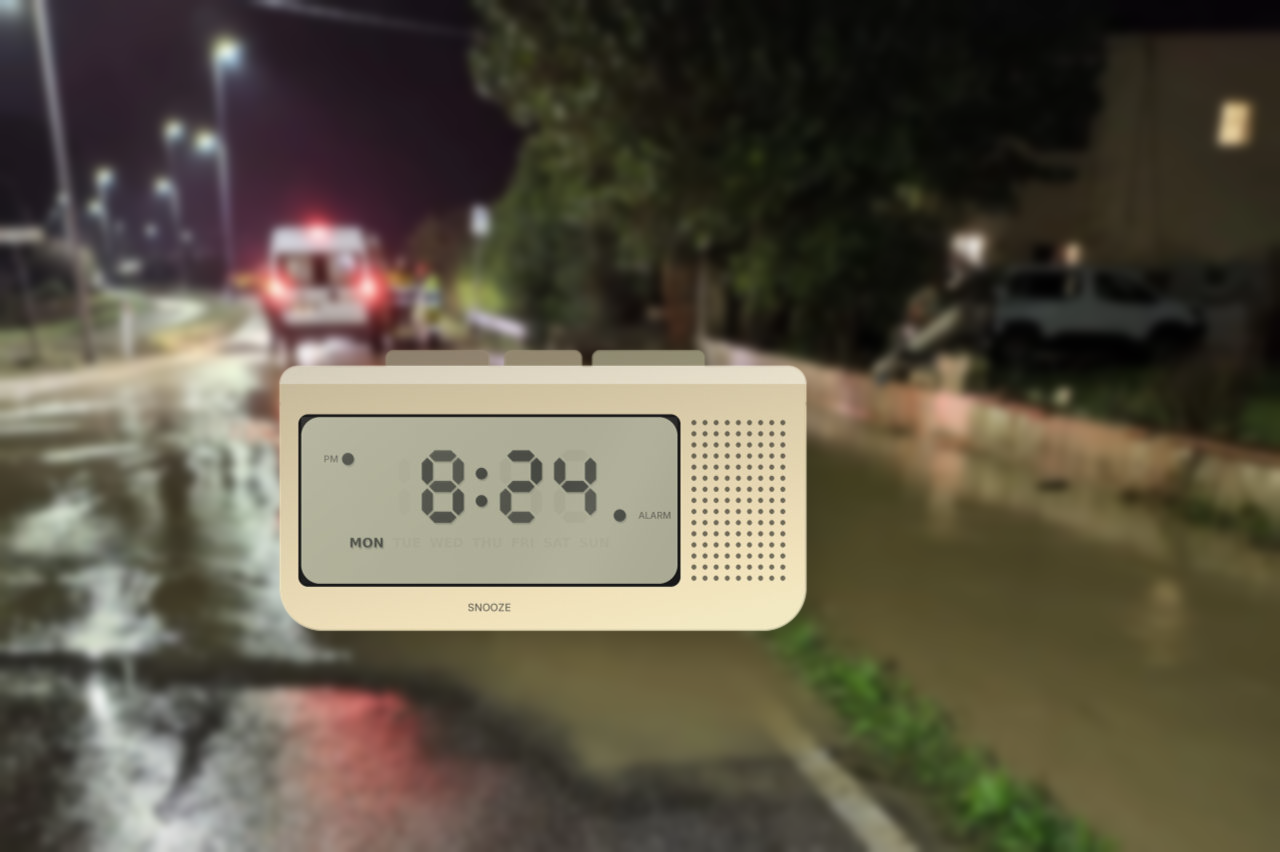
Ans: 8:24
